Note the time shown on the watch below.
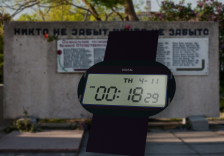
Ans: 0:18:29
